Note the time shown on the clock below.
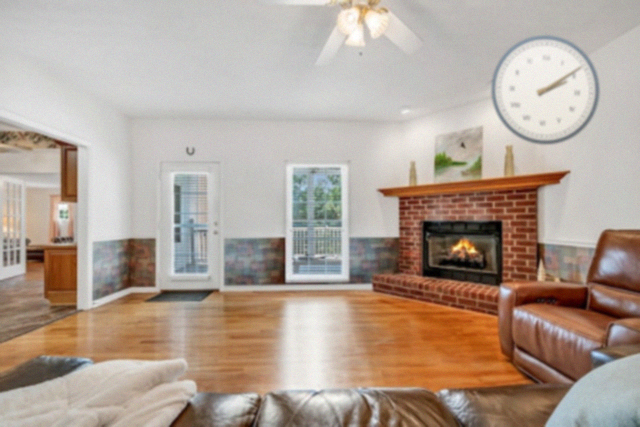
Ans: 2:09
